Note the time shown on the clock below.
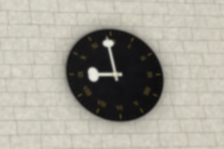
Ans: 8:59
